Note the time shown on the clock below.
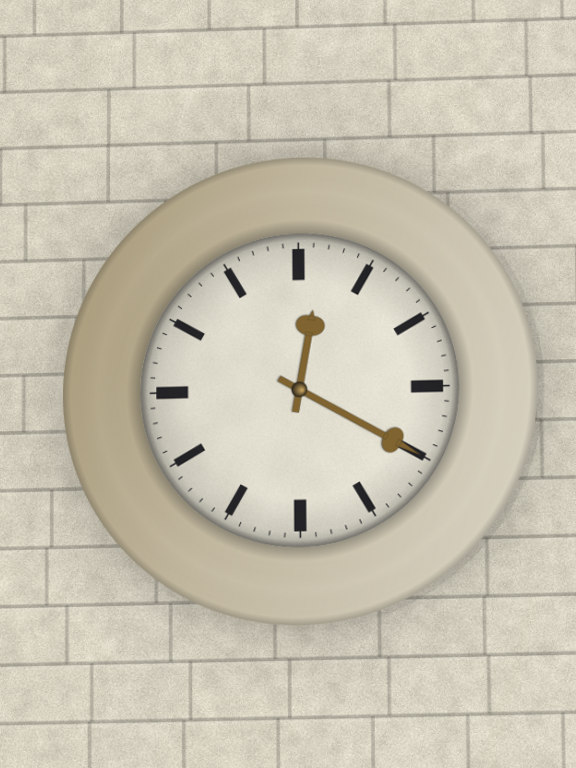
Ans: 12:20
